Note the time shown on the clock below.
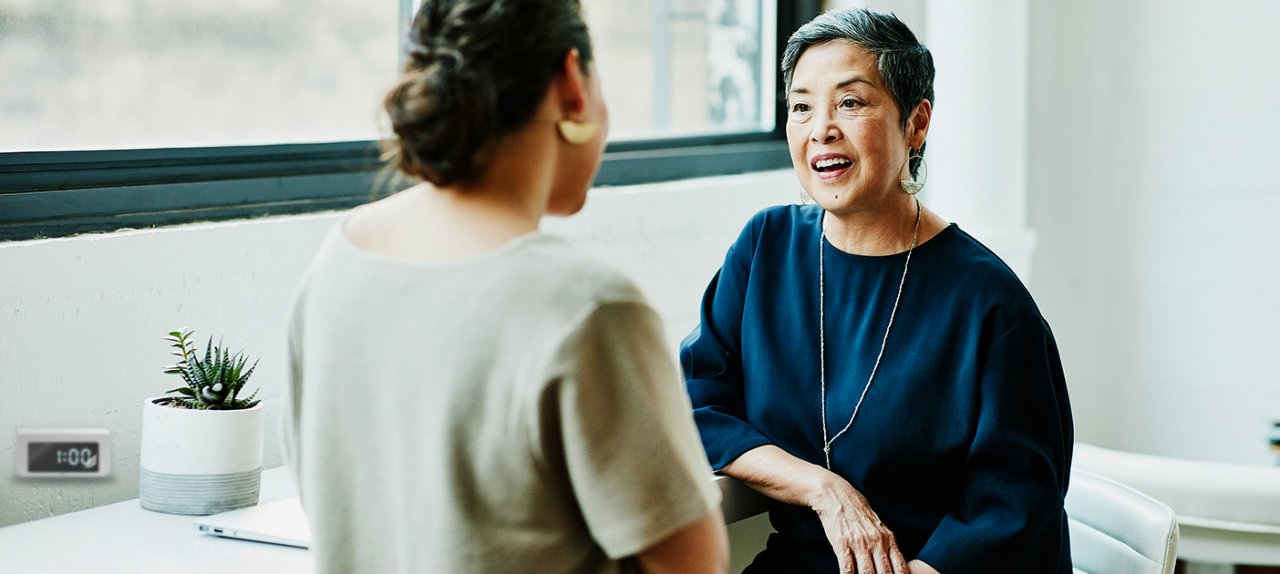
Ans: 1:00
